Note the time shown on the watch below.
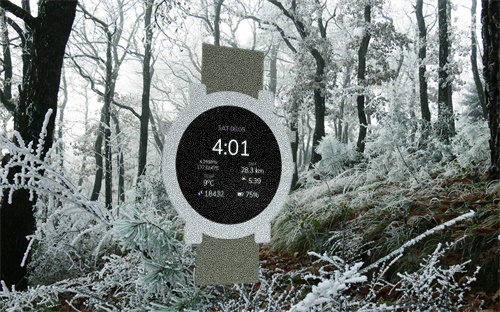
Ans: 4:01
